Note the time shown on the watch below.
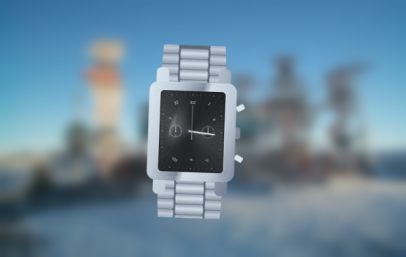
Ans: 3:16
